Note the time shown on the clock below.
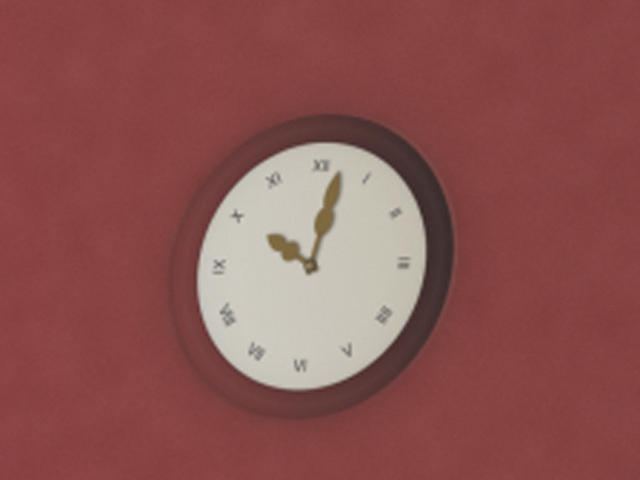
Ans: 10:02
